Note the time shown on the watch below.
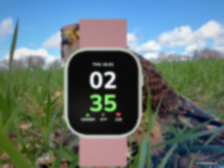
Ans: 2:35
